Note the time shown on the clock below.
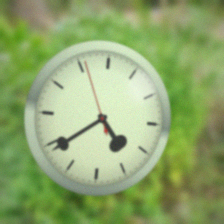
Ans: 4:38:56
